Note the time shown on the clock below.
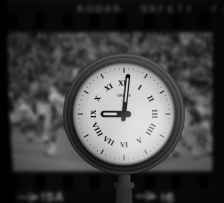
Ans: 9:01
